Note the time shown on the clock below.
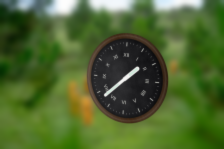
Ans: 1:38
